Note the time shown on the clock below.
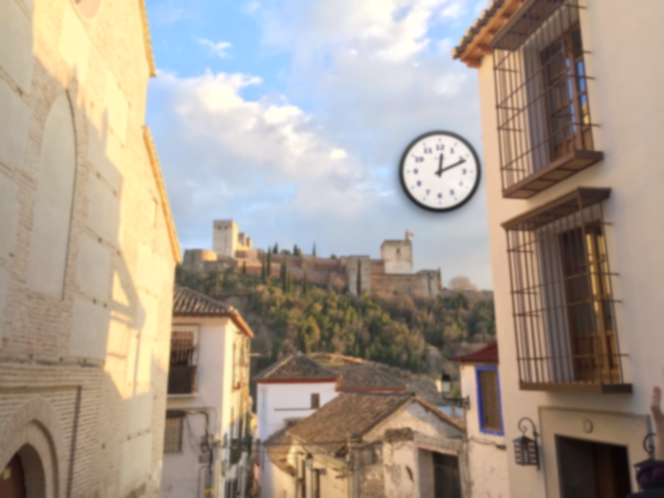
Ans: 12:11
